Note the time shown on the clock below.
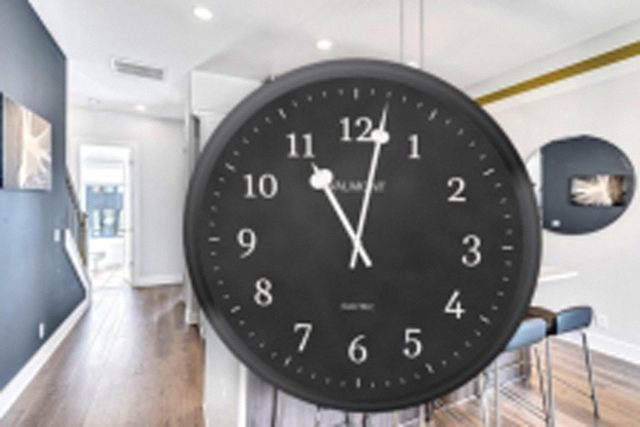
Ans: 11:02
